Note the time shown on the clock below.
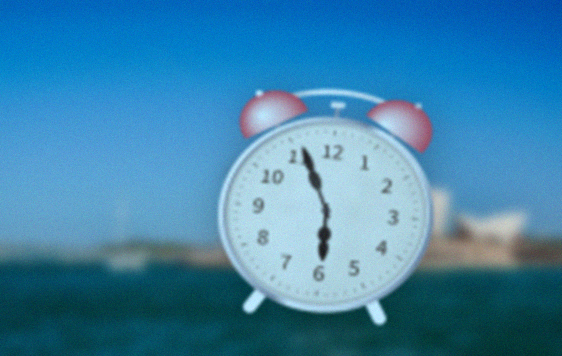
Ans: 5:56
